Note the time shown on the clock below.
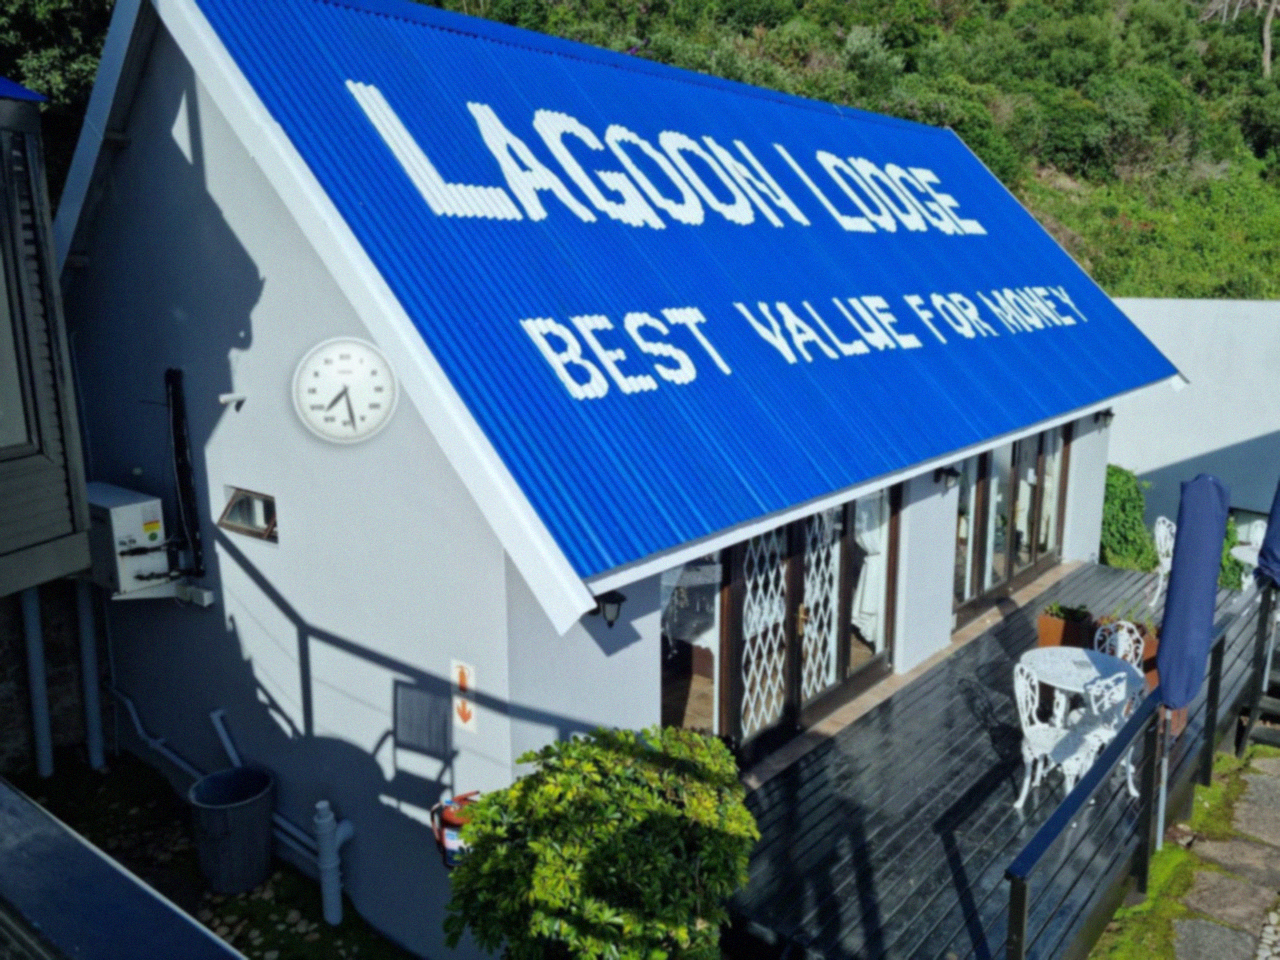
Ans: 7:28
